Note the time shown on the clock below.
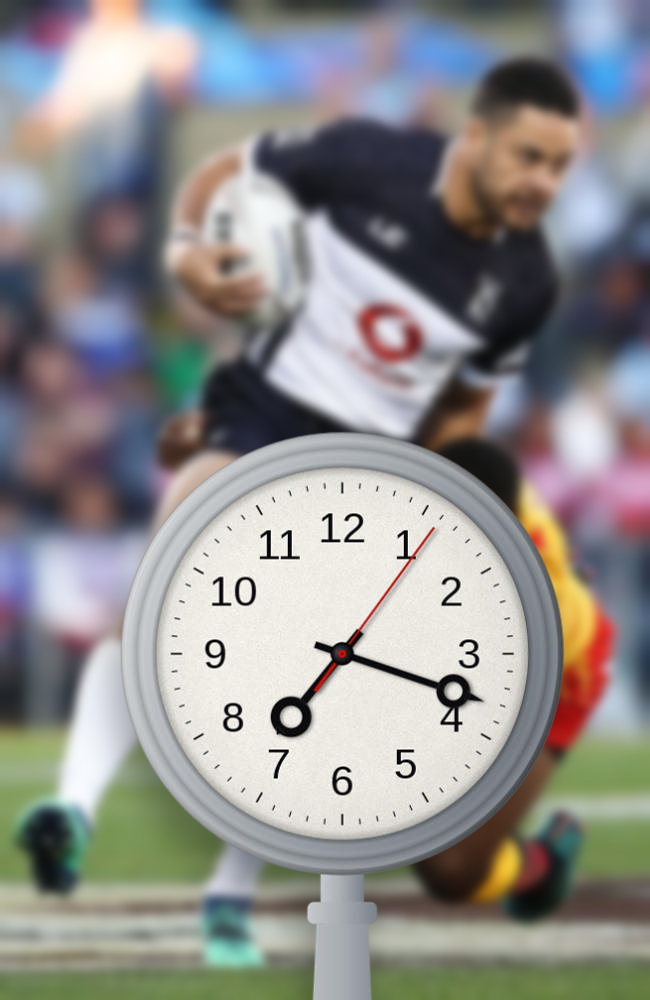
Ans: 7:18:06
